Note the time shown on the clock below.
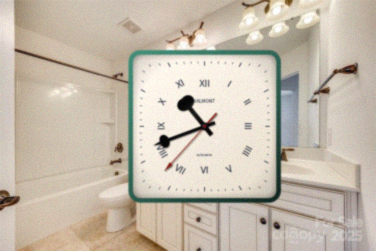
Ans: 10:41:37
